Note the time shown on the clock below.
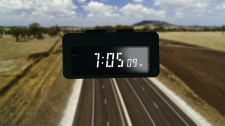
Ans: 7:05:09
